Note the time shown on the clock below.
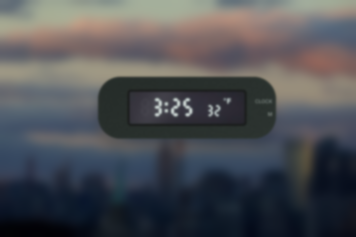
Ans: 3:25
